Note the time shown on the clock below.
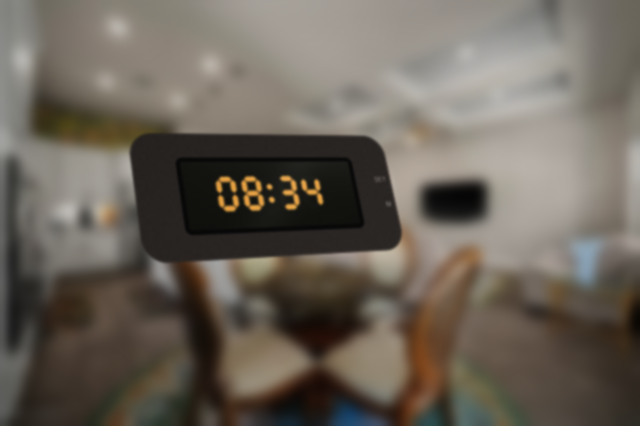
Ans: 8:34
